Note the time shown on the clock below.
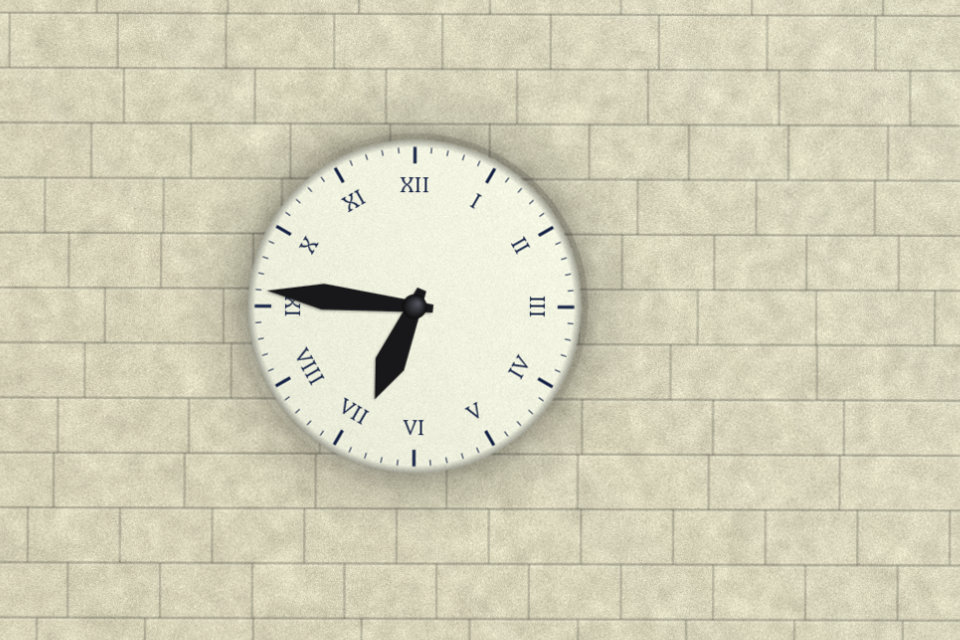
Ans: 6:46
